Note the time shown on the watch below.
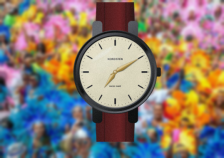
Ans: 7:10
